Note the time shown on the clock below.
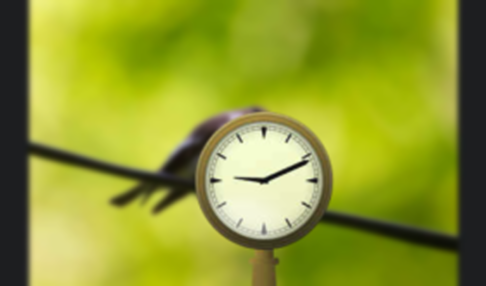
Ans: 9:11
